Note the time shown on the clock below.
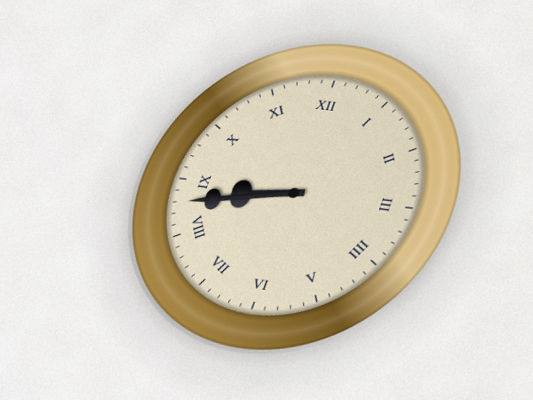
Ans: 8:43
